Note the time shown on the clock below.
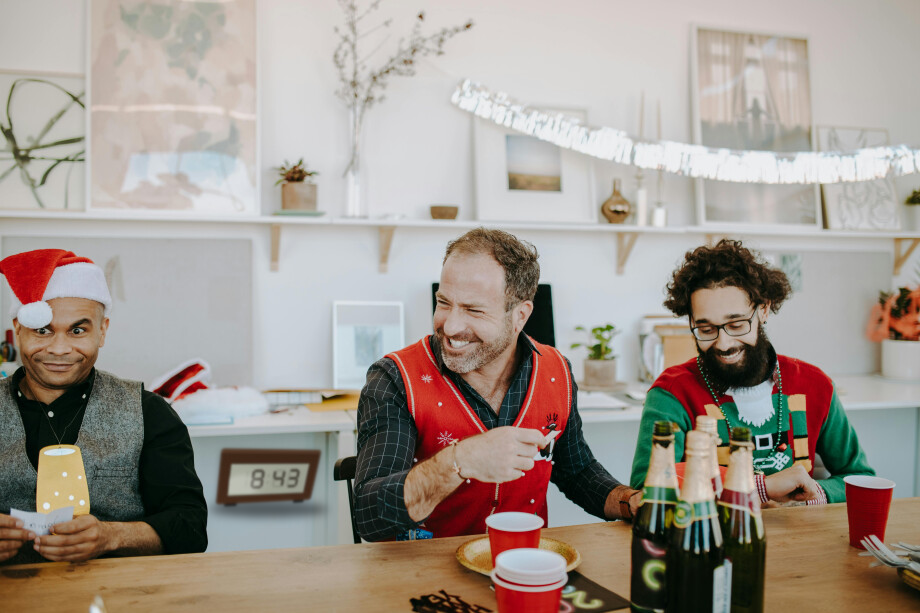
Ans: 8:43
